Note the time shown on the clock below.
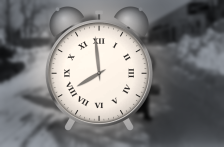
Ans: 7:59
